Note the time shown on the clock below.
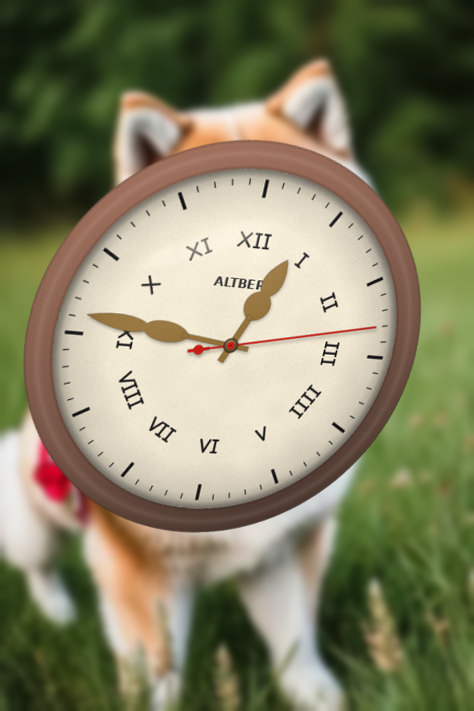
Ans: 12:46:13
